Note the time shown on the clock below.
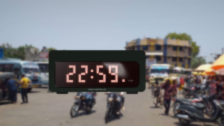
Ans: 22:59
